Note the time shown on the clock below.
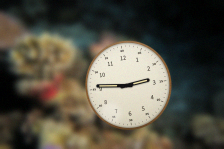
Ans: 2:46
